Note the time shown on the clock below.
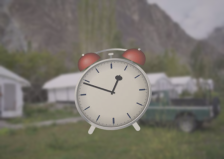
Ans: 12:49
